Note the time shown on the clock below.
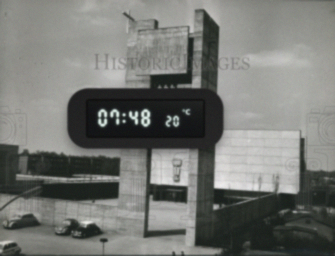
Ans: 7:48
